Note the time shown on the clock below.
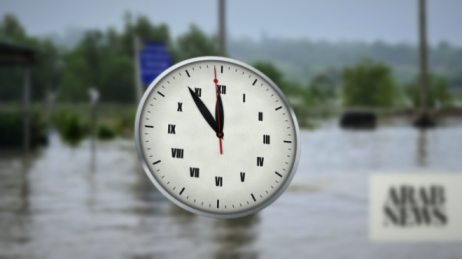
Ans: 11:53:59
